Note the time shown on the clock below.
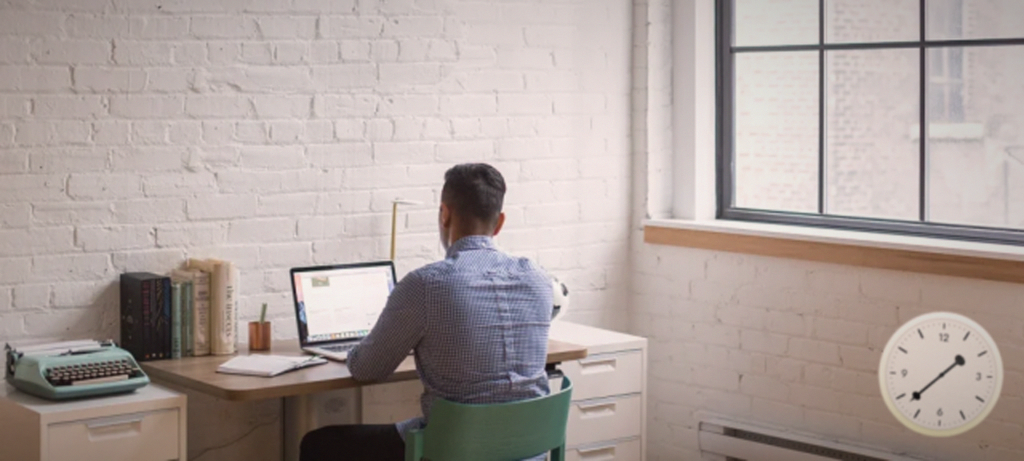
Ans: 1:38
